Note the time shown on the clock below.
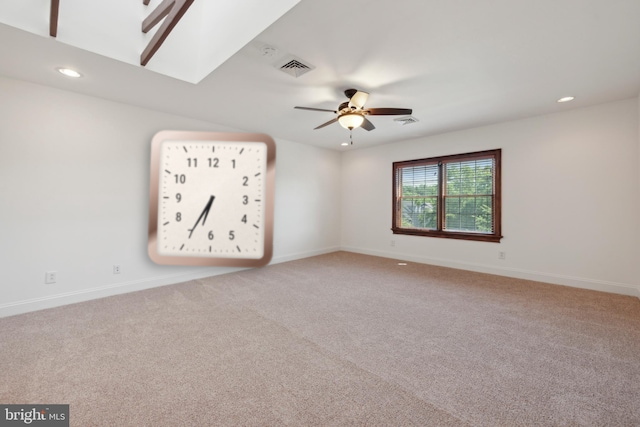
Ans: 6:35
